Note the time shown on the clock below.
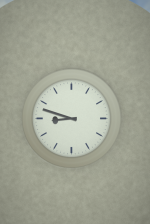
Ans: 8:48
